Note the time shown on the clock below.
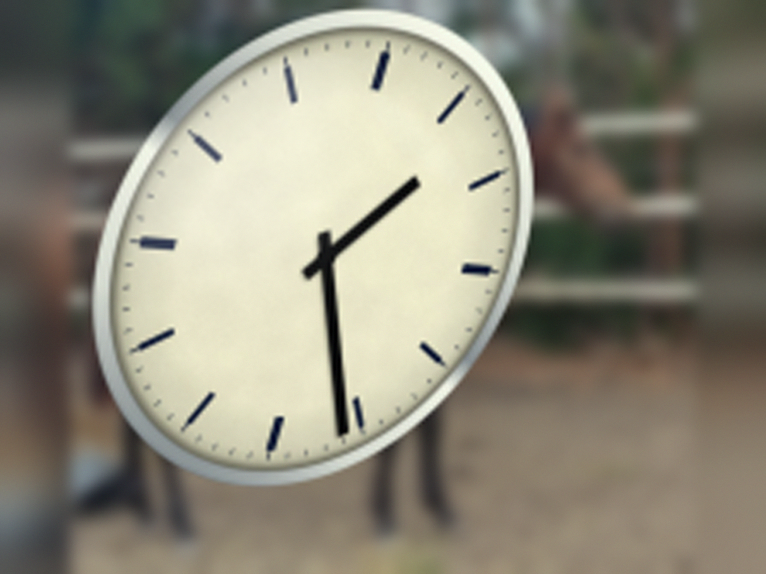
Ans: 1:26
